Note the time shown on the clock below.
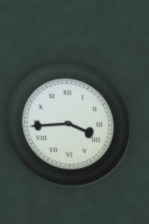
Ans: 3:44
